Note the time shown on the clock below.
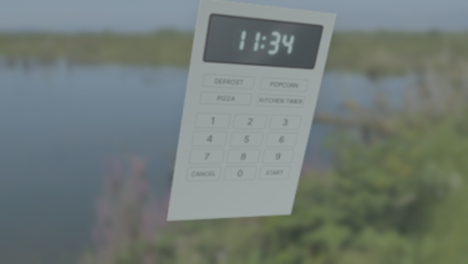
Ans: 11:34
